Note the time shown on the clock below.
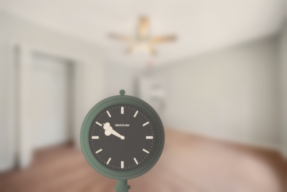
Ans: 9:51
